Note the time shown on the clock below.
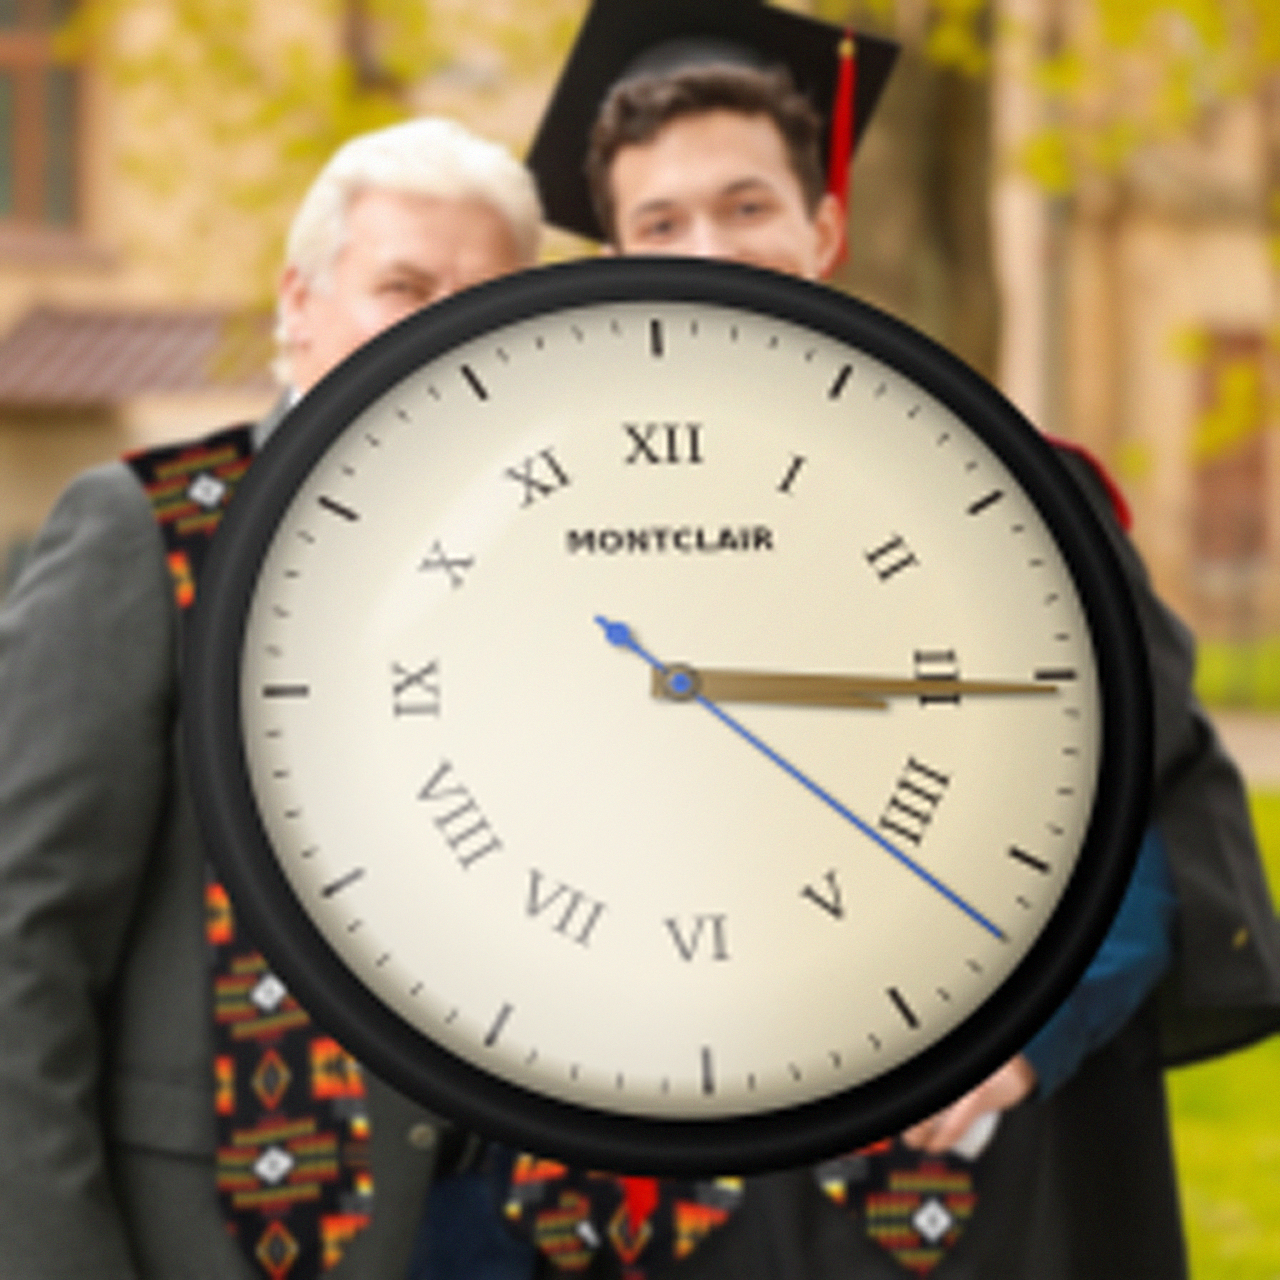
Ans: 3:15:22
